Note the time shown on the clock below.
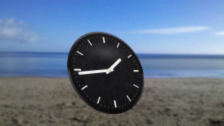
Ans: 1:44
